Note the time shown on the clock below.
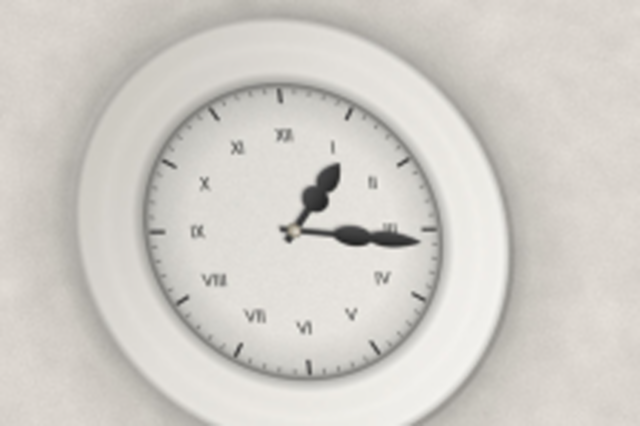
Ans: 1:16
